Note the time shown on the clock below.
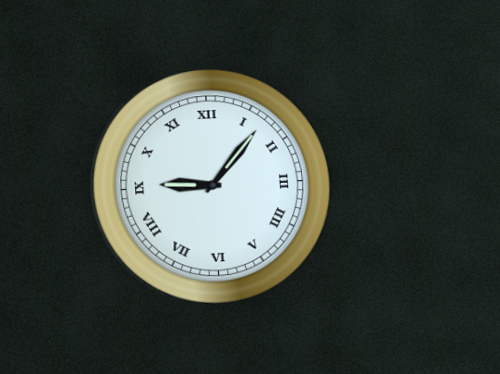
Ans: 9:07
